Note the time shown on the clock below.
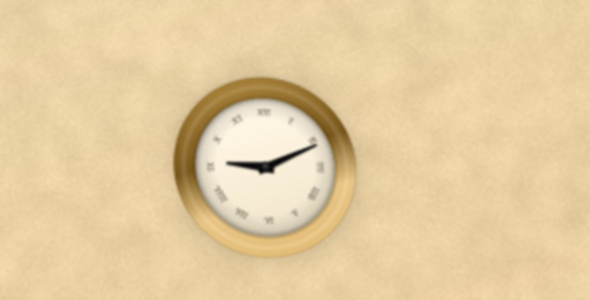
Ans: 9:11
